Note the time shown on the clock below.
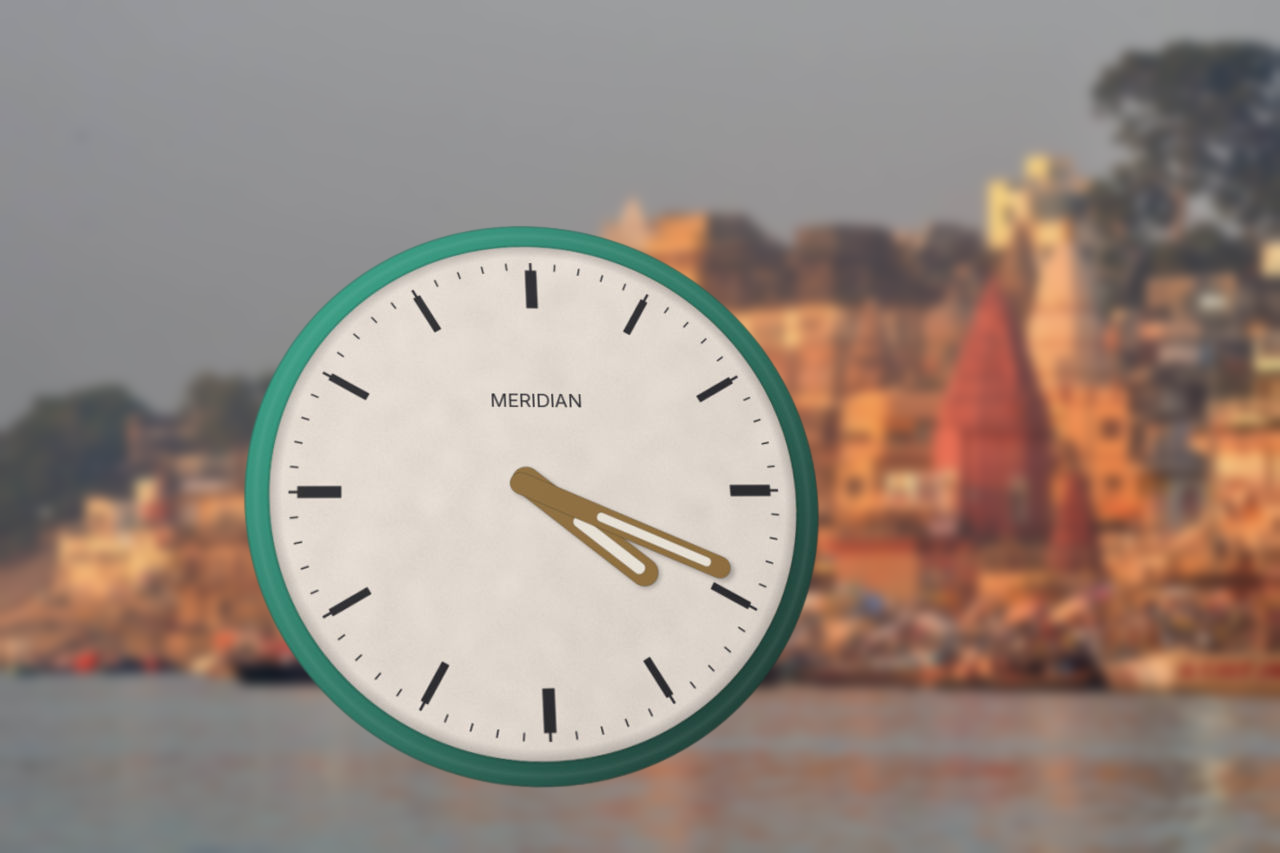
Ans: 4:19
